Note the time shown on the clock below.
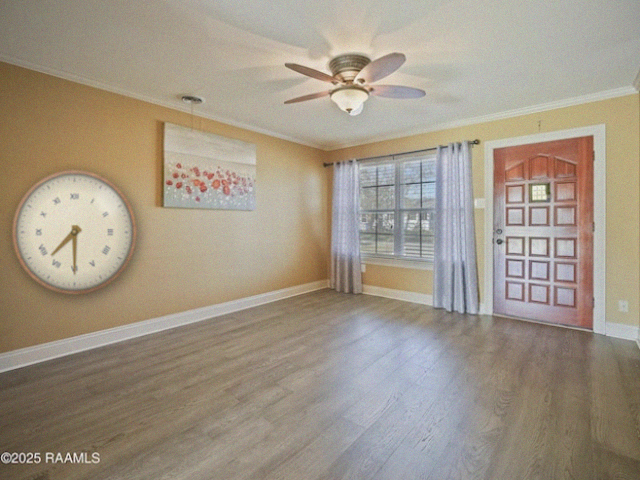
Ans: 7:30
